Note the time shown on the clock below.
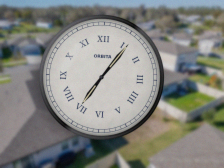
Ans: 7:06
